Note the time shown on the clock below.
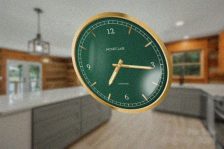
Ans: 7:16
